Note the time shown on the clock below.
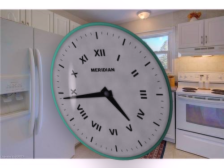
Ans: 4:44
